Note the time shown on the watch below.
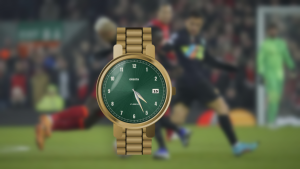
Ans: 4:26
